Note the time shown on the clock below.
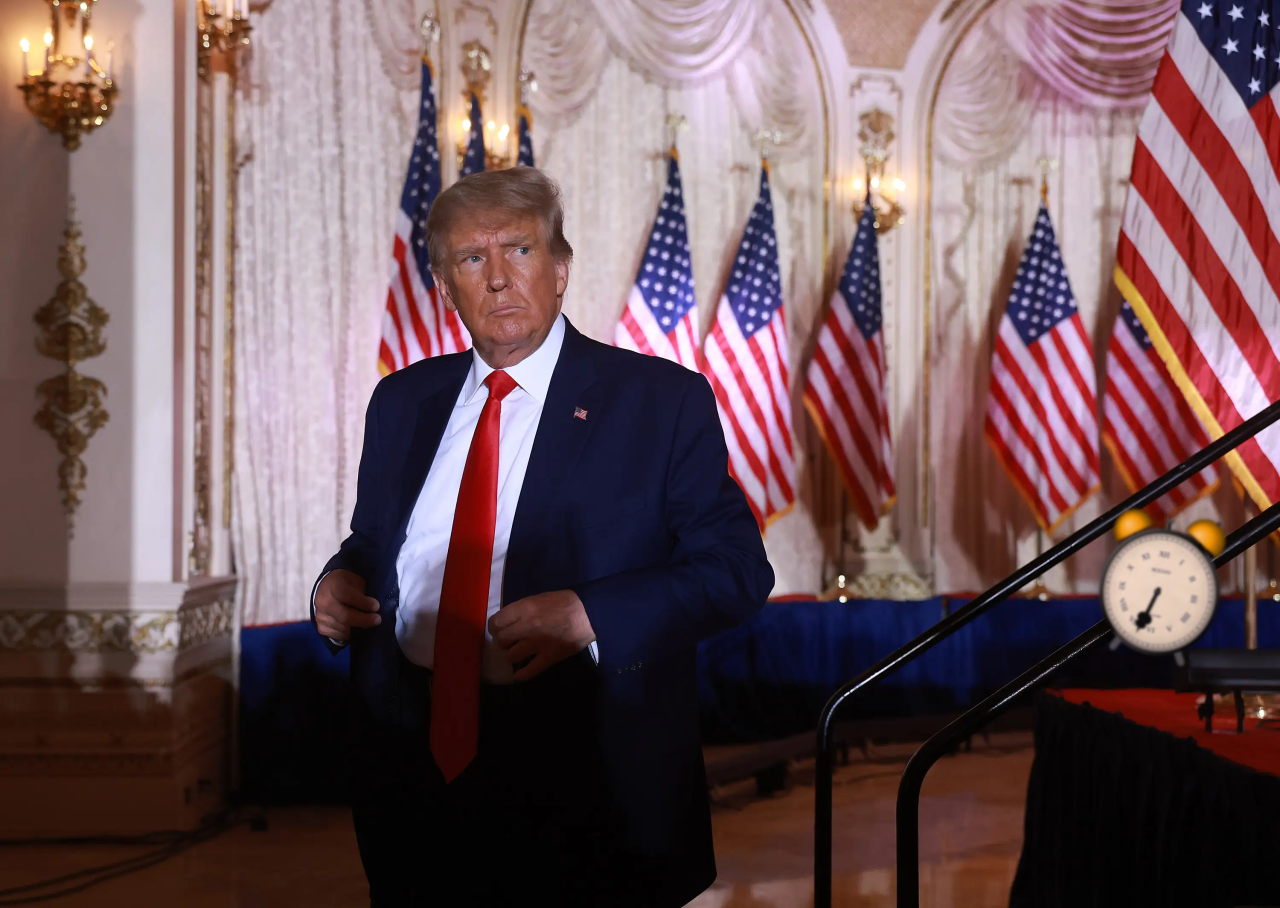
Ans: 6:33
